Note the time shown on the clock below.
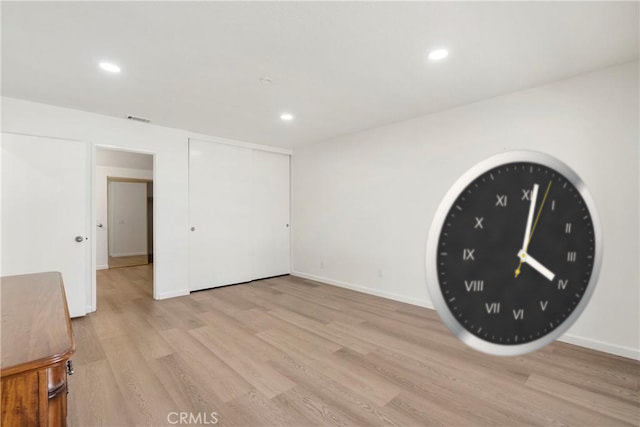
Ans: 4:01:03
